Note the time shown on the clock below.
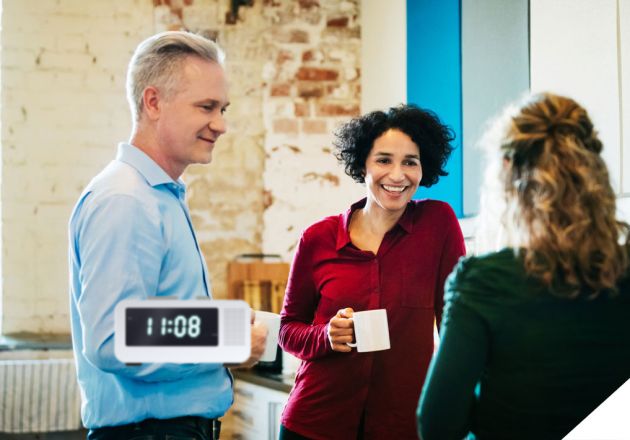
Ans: 11:08
